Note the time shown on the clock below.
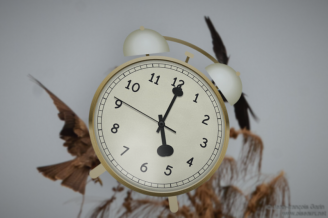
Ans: 5:00:46
